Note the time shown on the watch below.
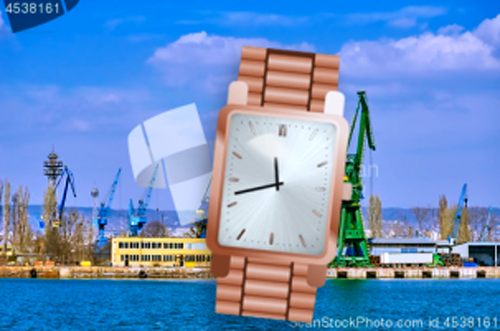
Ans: 11:42
